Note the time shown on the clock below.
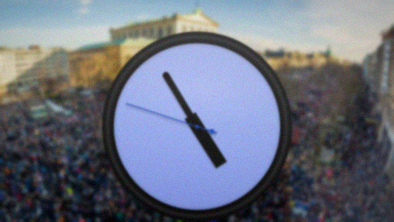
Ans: 4:54:48
